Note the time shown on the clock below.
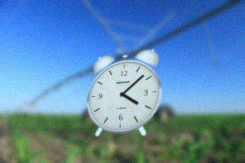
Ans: 4:08
